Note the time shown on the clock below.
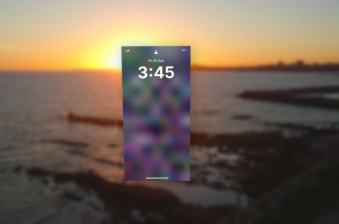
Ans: 3:45
